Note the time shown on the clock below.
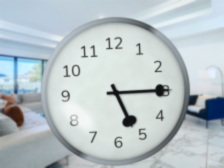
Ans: 5:15
